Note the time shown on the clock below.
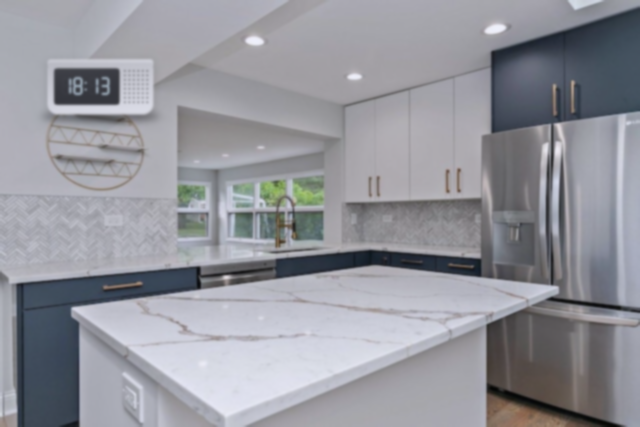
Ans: 18:13
